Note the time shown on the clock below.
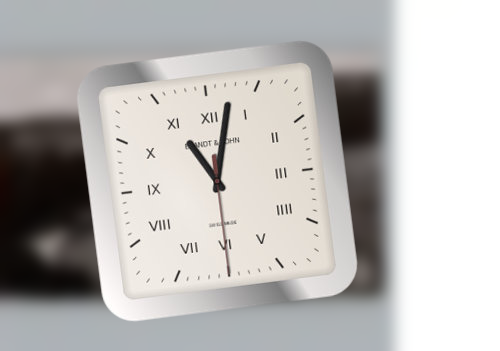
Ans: 11:02:30
